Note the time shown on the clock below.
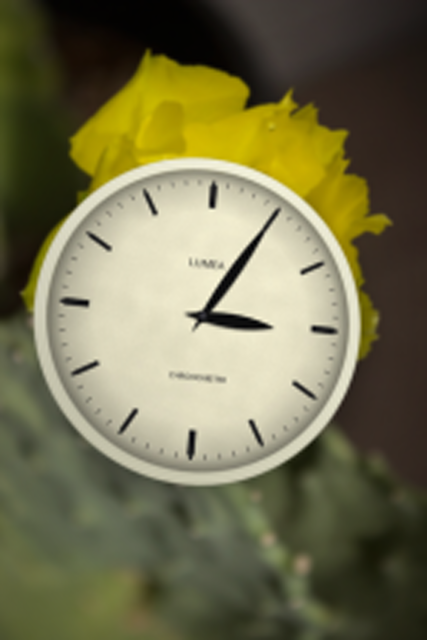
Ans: 3:05
